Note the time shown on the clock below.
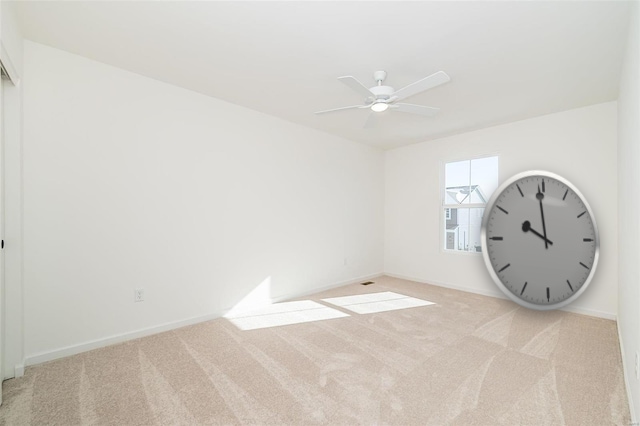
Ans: 9:59
